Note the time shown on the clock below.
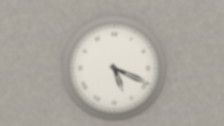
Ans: 5:19
